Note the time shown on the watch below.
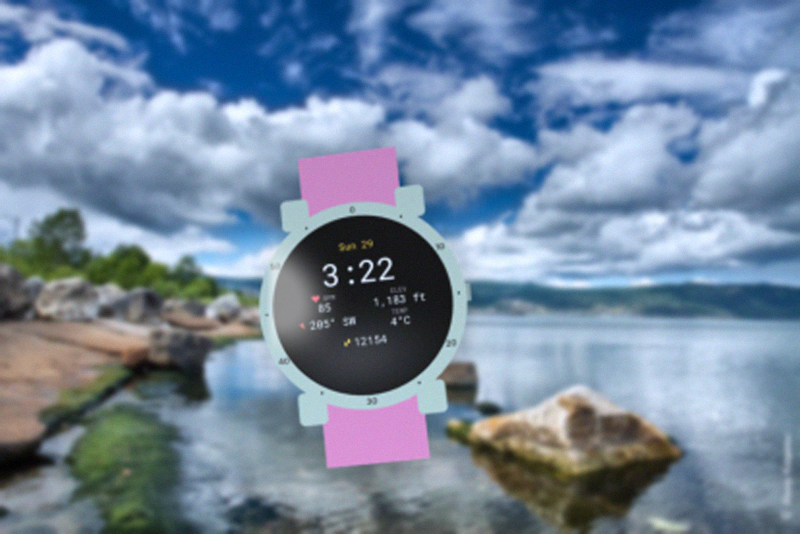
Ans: 3:22
